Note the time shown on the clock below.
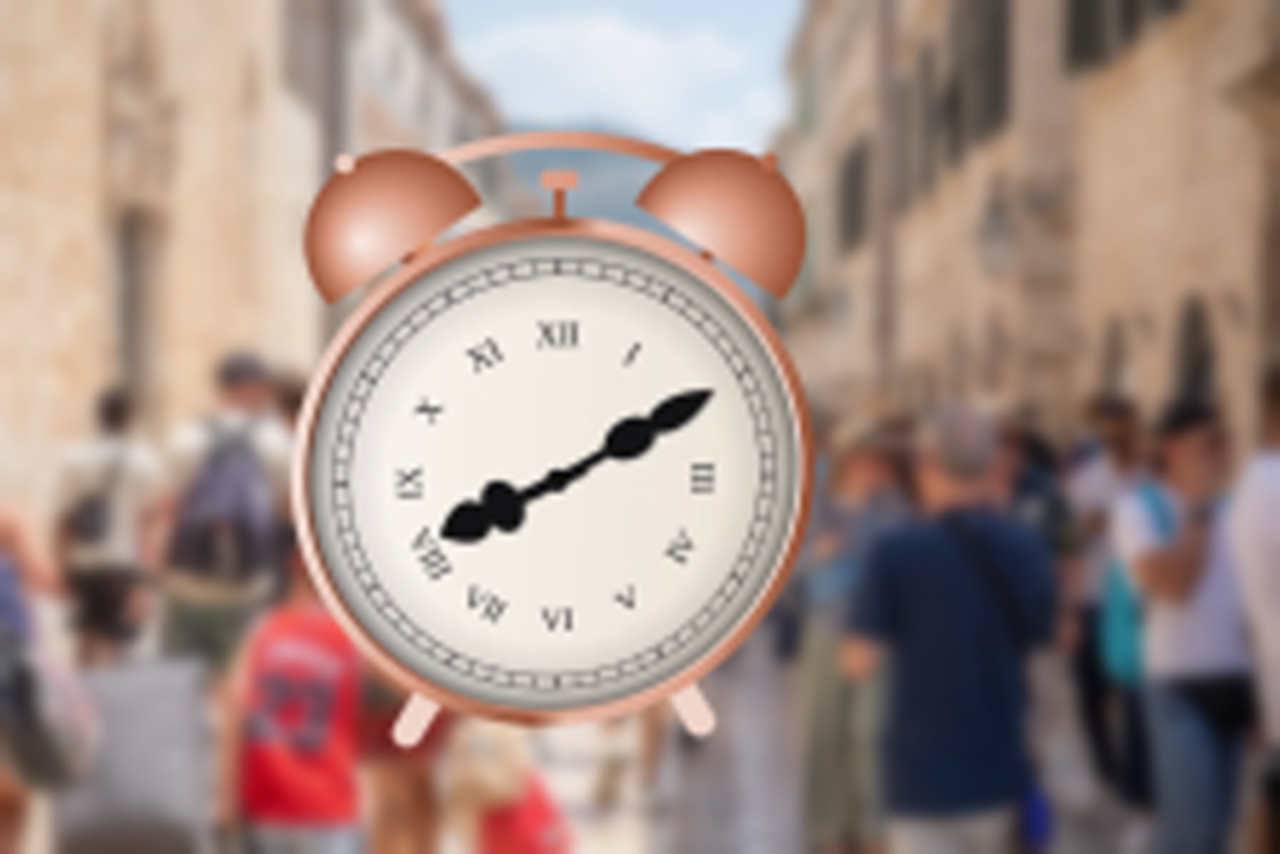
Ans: 8:10
